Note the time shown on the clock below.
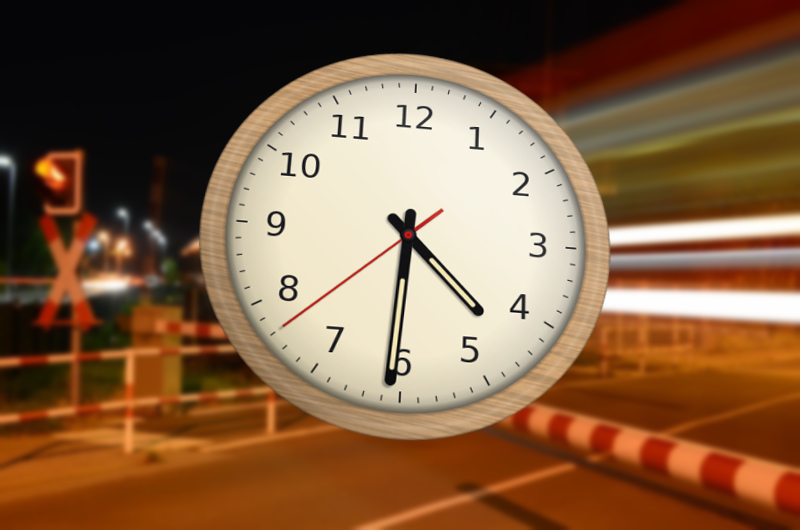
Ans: 4:30:38
